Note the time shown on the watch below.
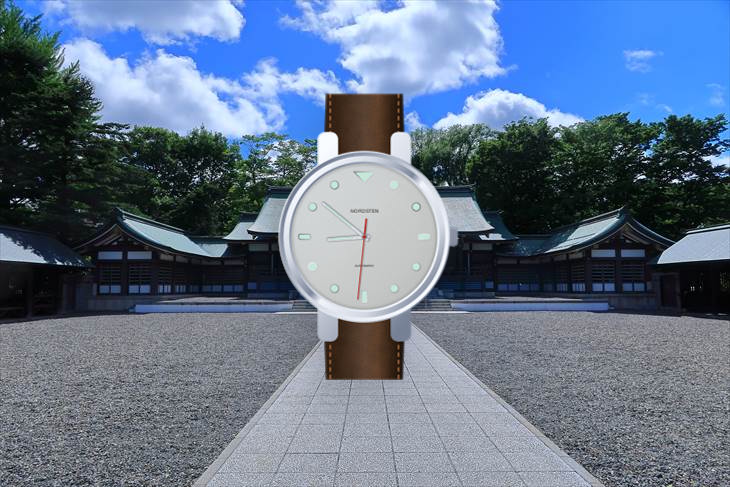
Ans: 8:51:31
